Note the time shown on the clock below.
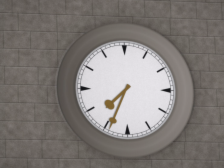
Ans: 7:34
